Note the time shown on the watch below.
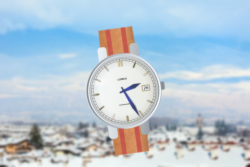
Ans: 2:26
